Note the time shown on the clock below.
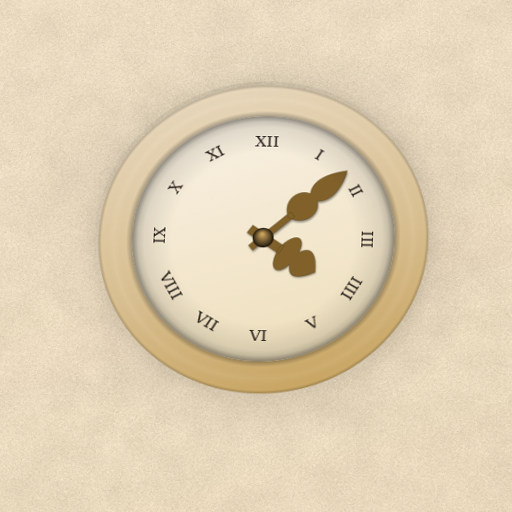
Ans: 4:08
